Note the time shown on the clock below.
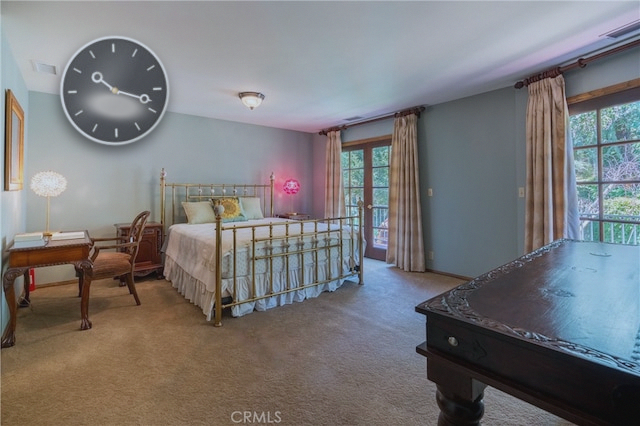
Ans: 10:18
